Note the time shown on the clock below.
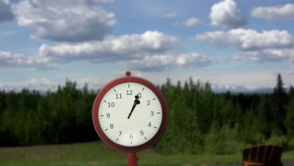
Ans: 1:04
